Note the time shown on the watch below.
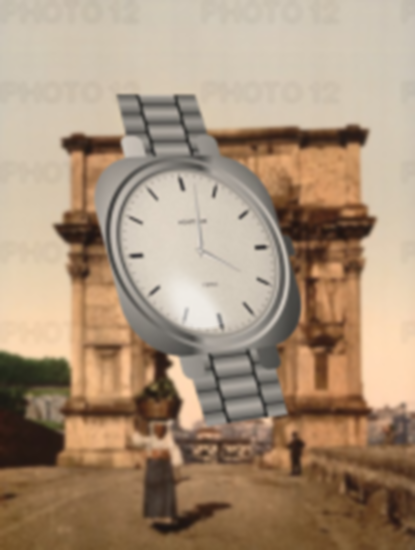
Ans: 4:02
